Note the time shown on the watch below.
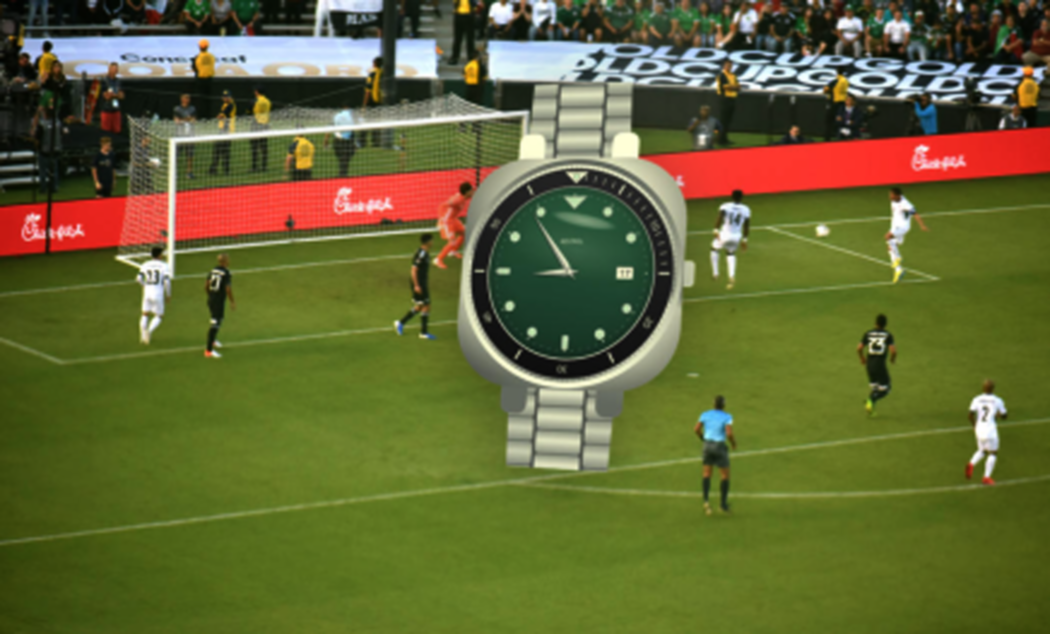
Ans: 8:54
